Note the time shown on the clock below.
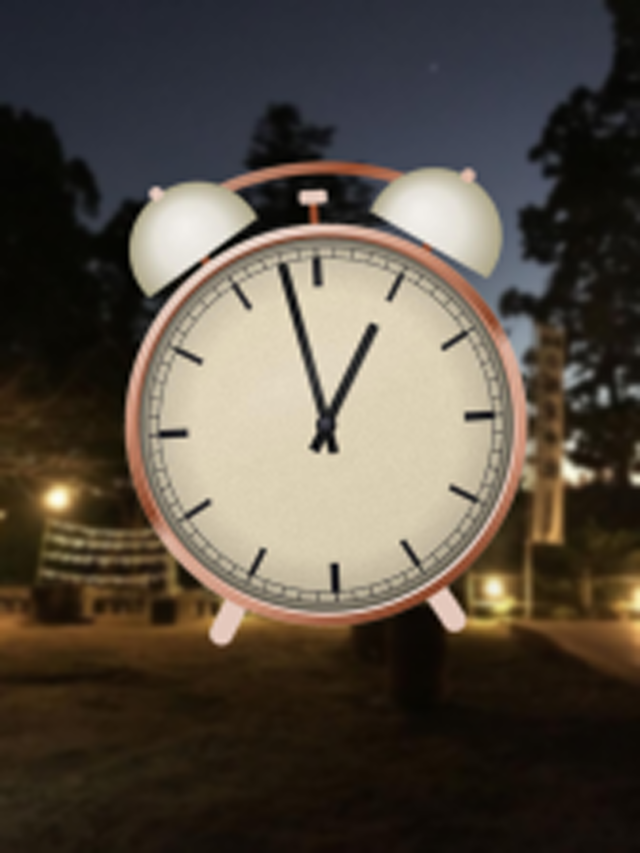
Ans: 12:58
